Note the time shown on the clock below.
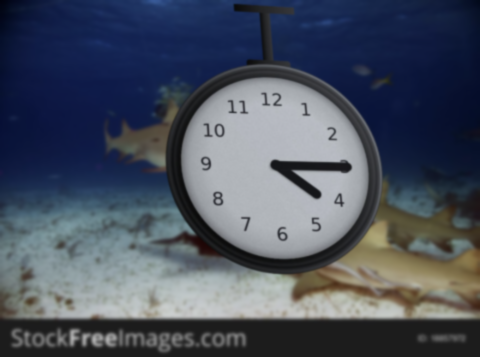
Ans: 4:15
